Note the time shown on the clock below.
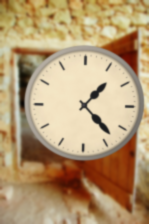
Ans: 1:23
